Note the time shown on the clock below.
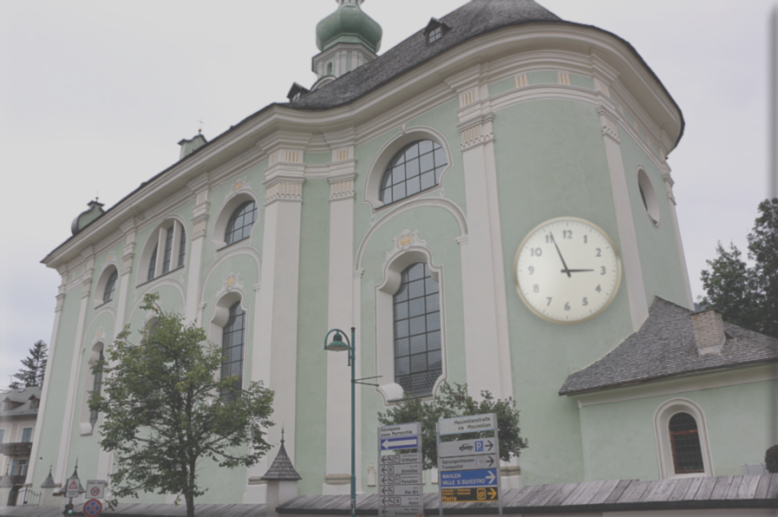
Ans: 2:56
